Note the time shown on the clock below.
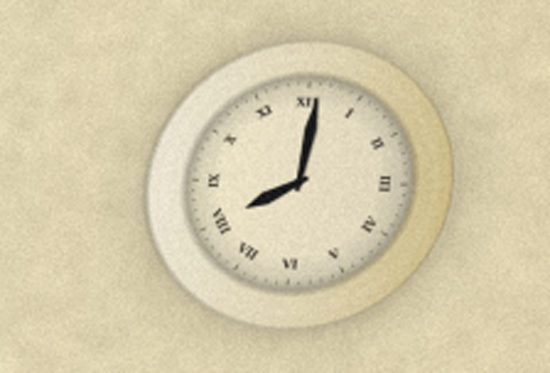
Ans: 8:01
